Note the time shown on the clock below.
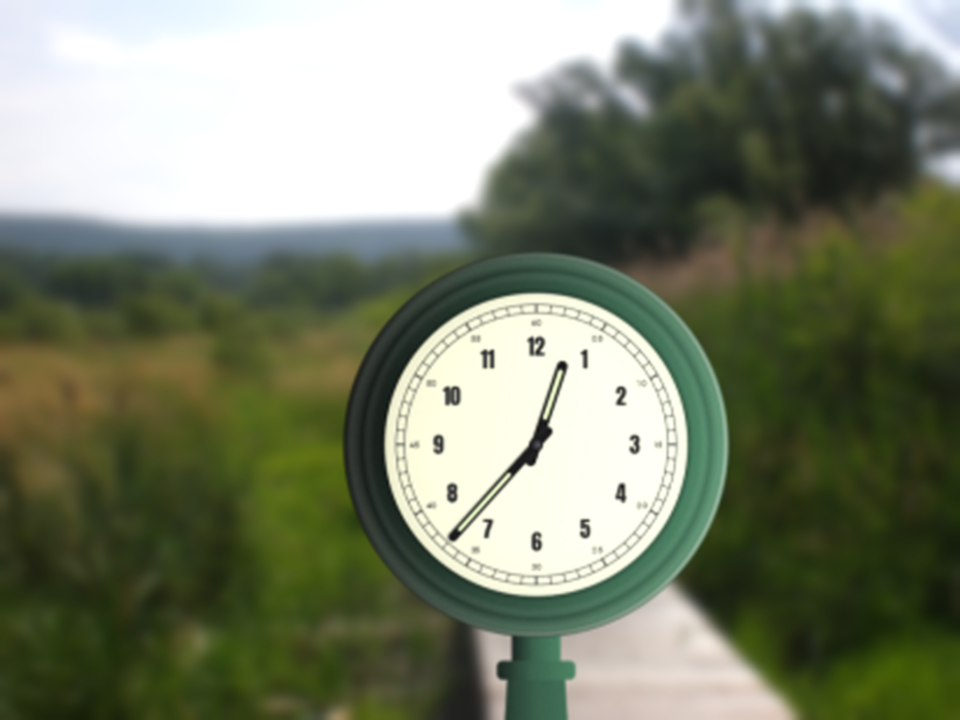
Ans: 12:37
